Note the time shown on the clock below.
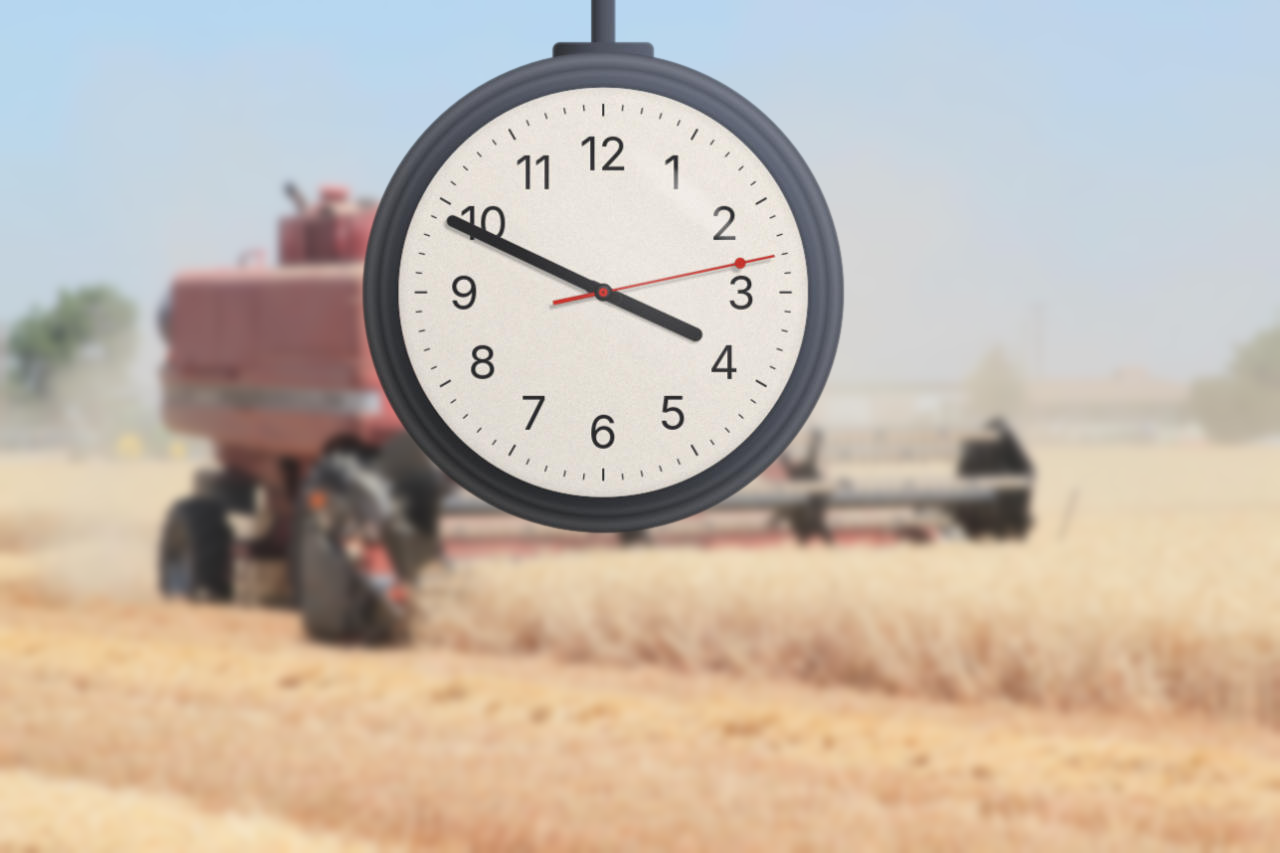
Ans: 3:49:13
